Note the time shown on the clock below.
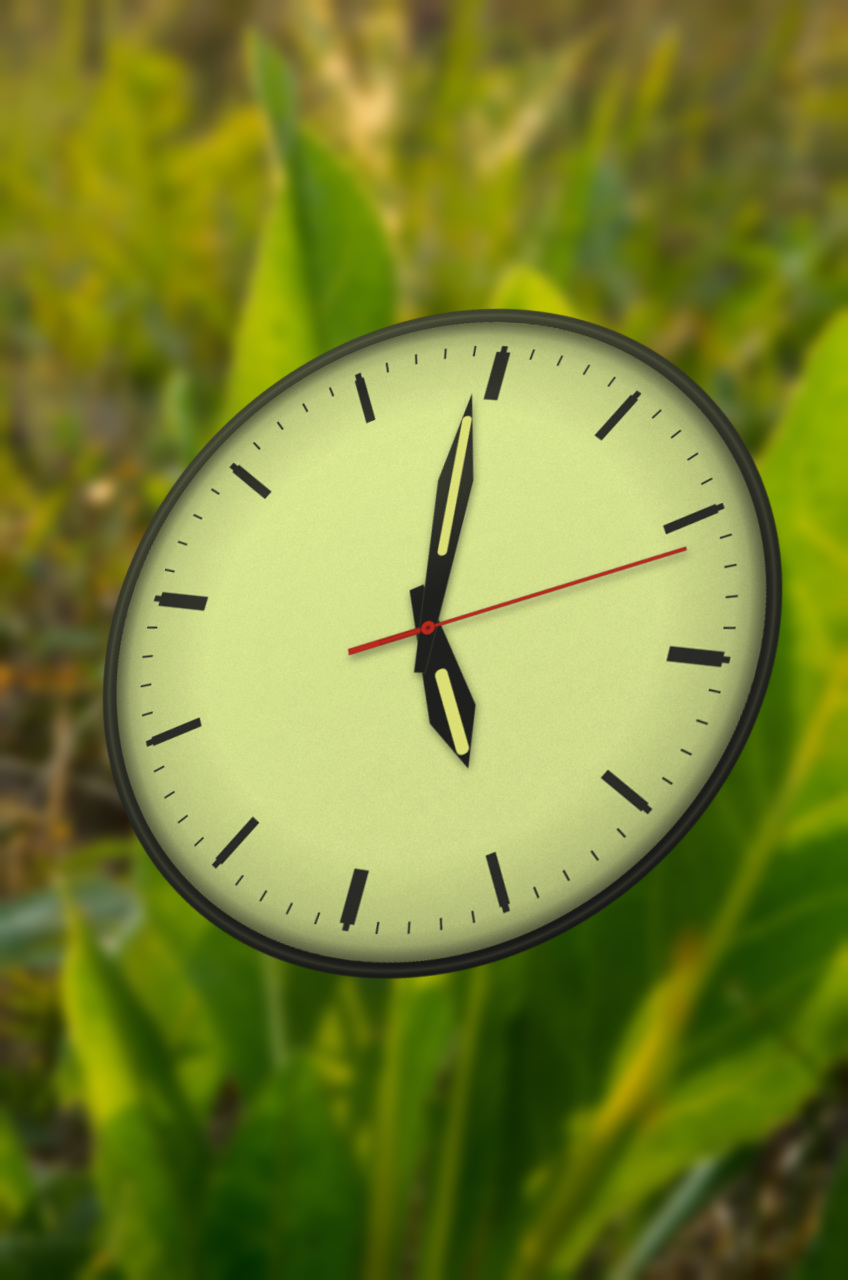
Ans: 4:59:11
